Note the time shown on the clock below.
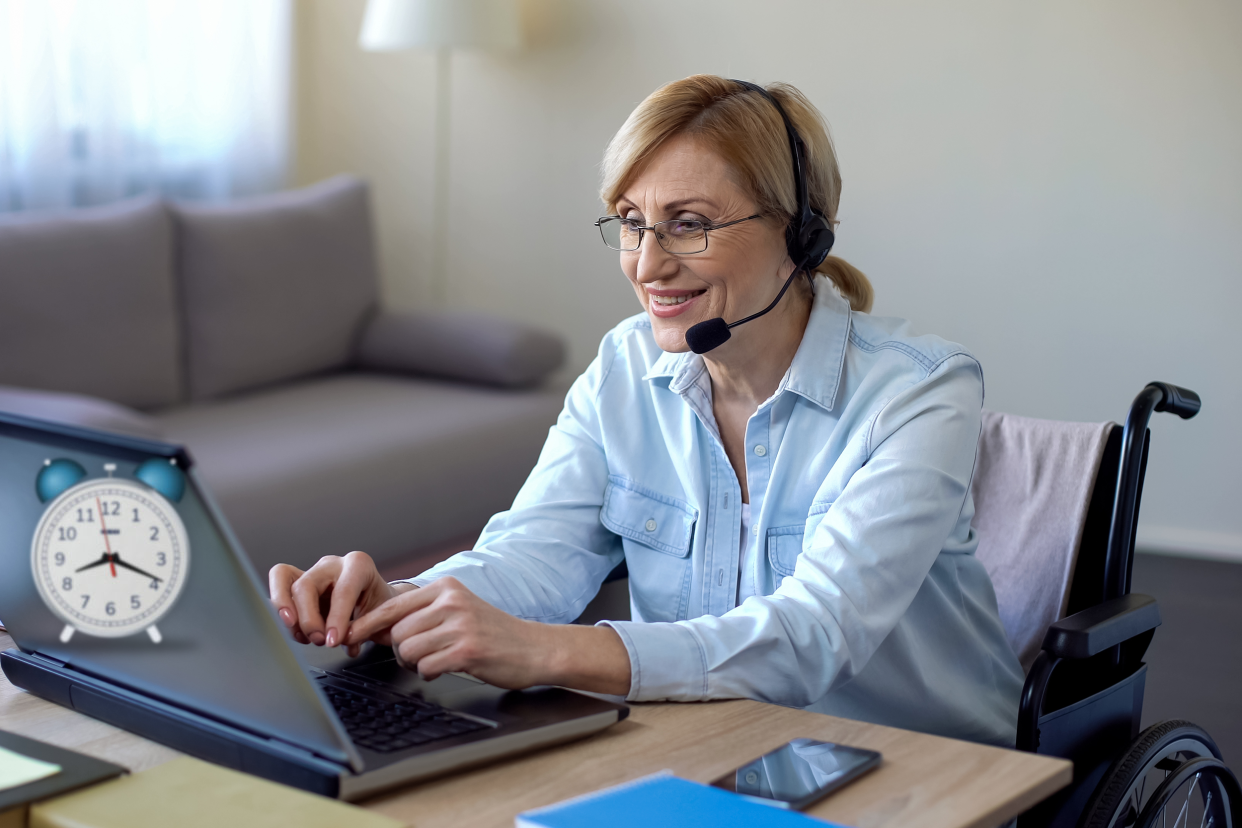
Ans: 8:18:58
